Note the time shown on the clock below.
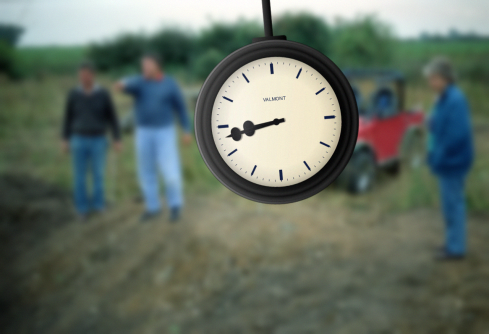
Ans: 8:43
